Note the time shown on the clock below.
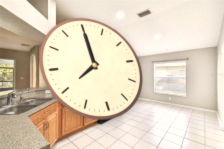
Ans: 8:00
